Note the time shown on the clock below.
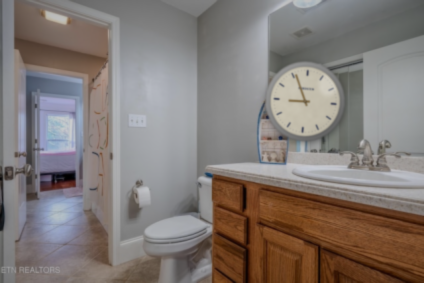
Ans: 8:56
